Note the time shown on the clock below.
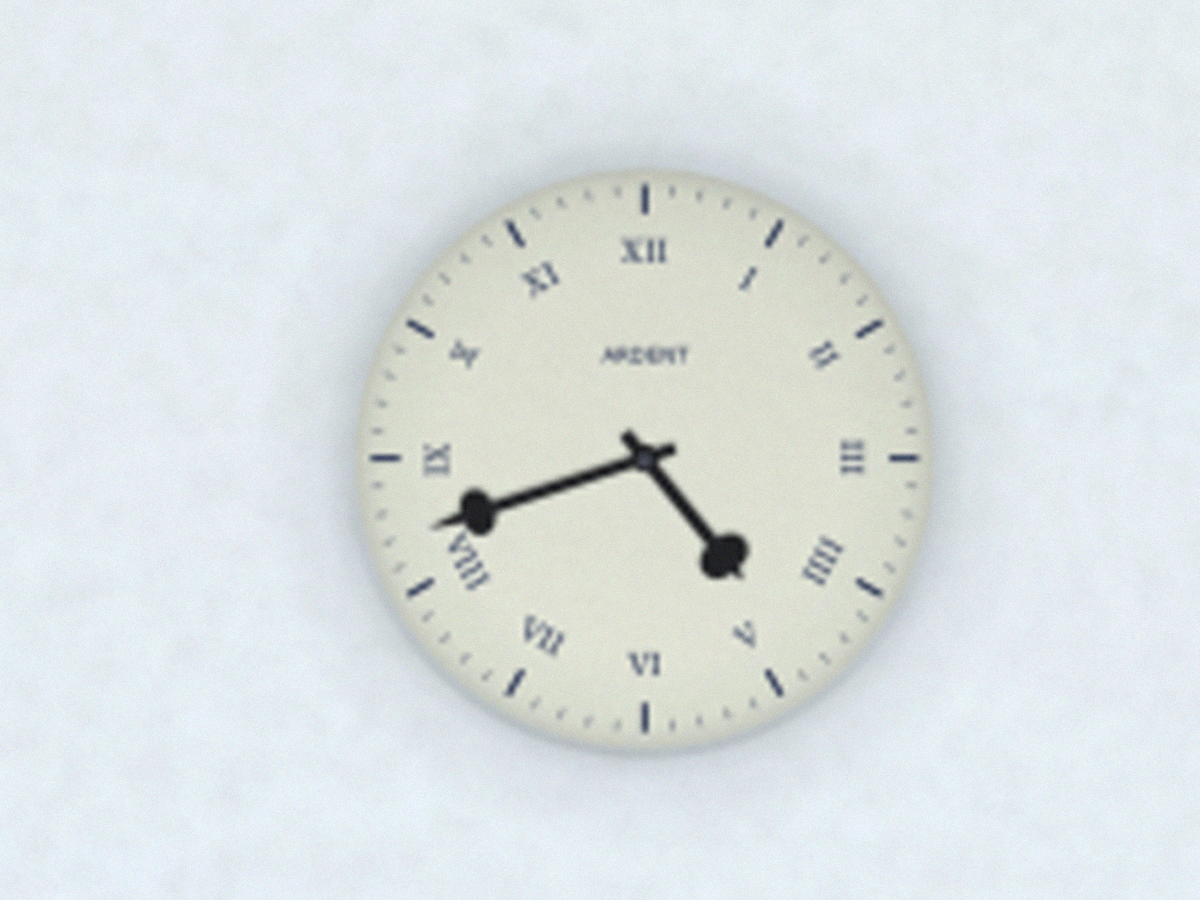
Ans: 4:42
